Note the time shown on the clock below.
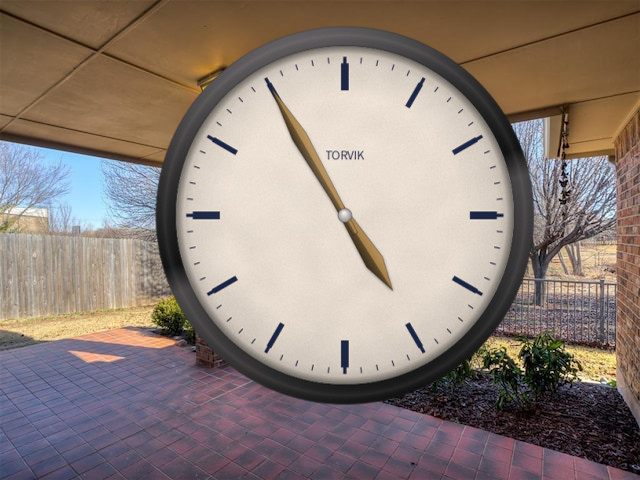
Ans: 4:55
